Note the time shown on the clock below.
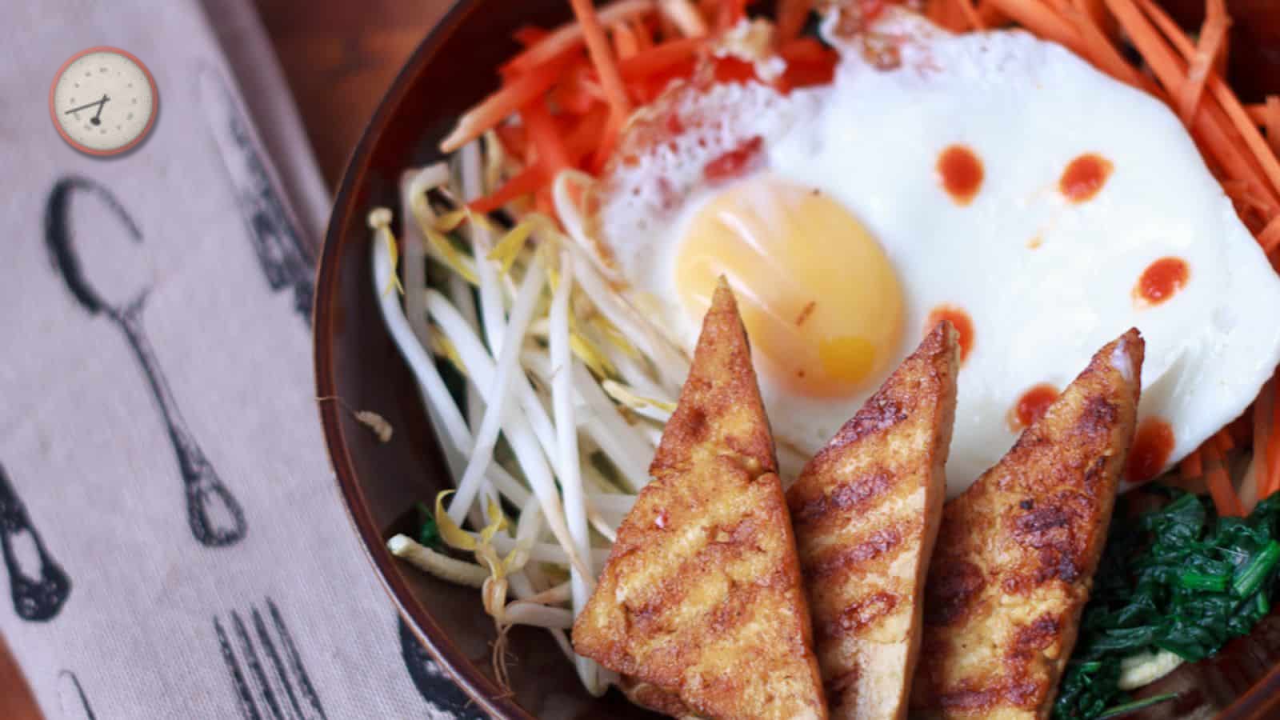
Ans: 6:42
